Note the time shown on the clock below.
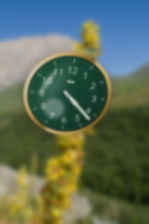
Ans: 4:22
